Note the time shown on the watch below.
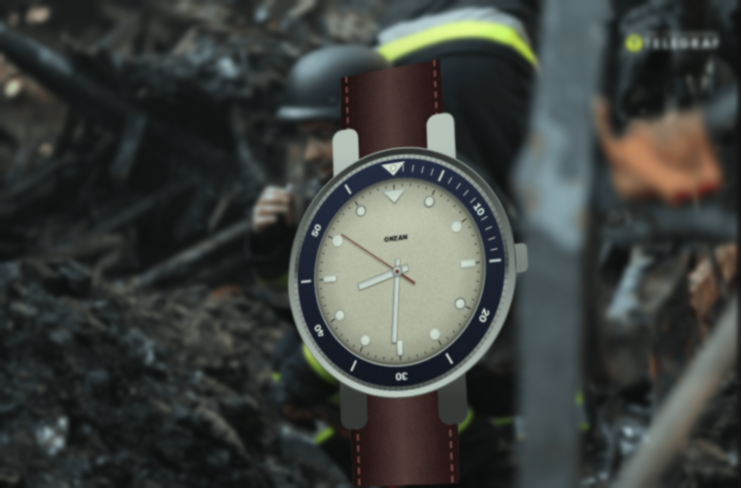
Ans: 8:30:51
